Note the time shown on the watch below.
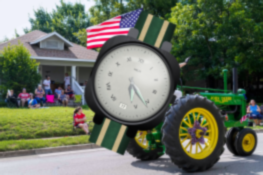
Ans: 5:21
